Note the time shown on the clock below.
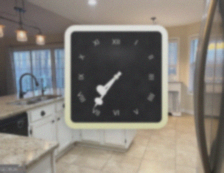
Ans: 7:36
